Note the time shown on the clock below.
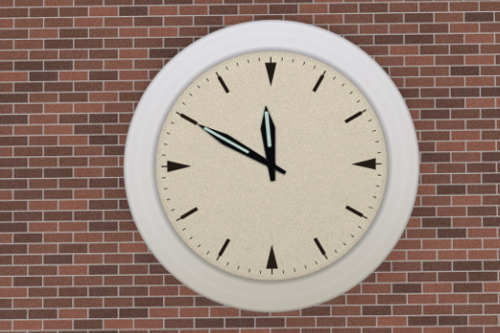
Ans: 11:50
